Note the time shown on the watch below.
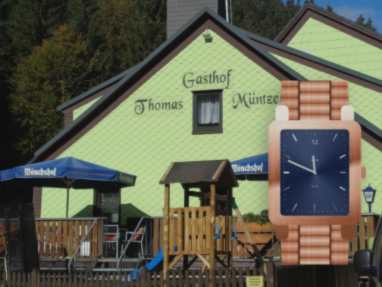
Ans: 11:49
